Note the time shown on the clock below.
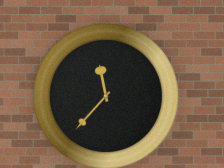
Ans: 11:37
